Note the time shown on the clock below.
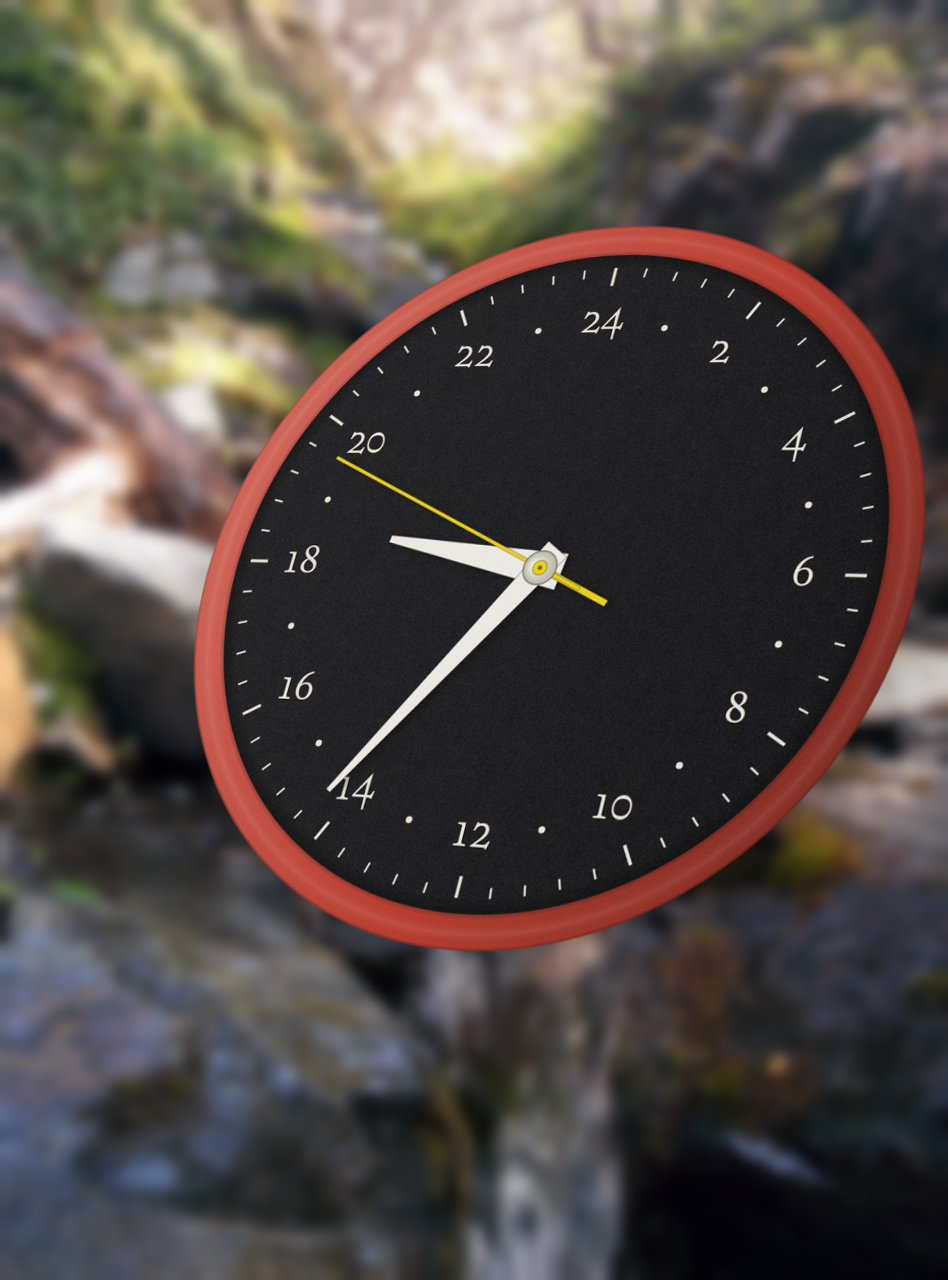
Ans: 18:35:49
